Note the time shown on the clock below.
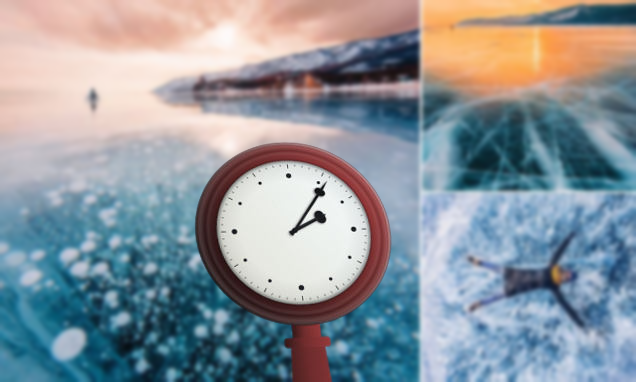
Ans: 2:06
